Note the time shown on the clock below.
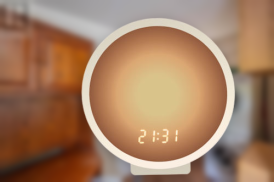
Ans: 21:31
